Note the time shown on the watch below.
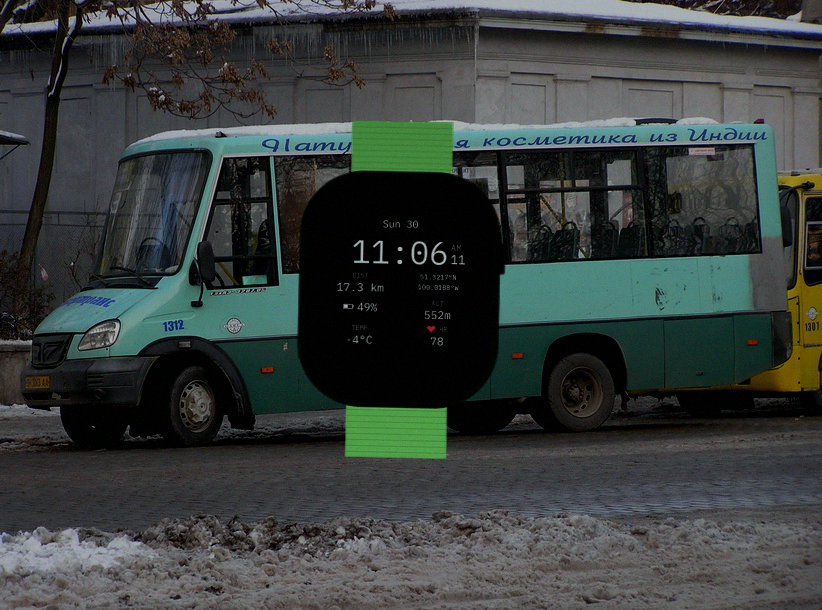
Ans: 11:06:11
